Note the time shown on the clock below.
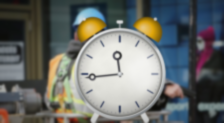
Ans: 11:44
